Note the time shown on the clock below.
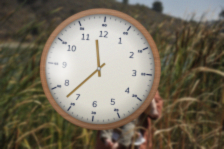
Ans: 11:37
